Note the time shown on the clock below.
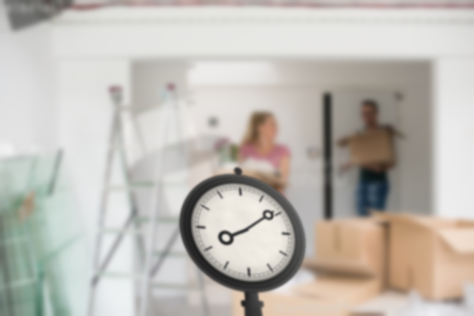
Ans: 8:09
